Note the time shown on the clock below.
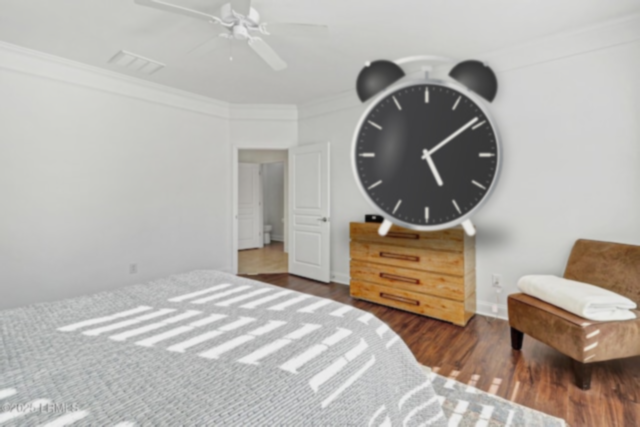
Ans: 5:09
